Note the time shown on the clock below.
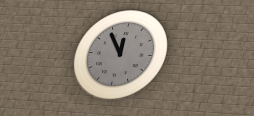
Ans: 11:54
